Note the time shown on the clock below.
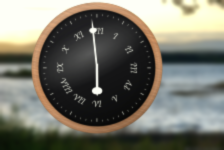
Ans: 5:59
